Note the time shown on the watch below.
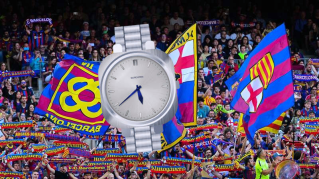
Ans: 5:39
